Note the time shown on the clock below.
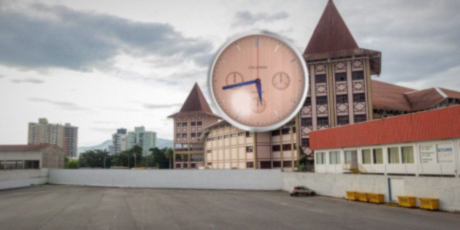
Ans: 5:43
